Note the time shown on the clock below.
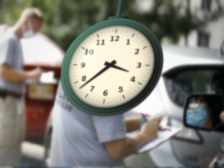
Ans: 3:38
